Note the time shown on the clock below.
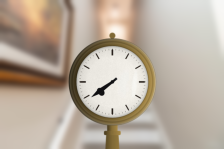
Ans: 7:39
